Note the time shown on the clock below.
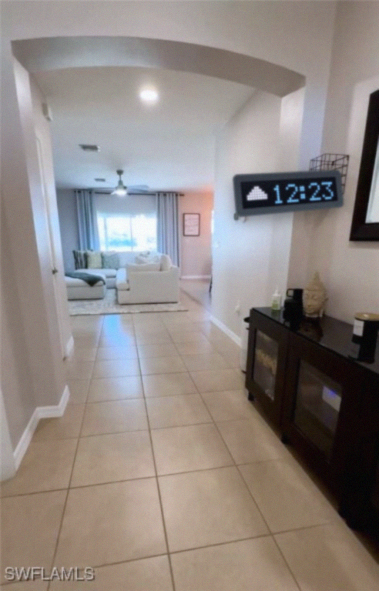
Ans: 12:23
